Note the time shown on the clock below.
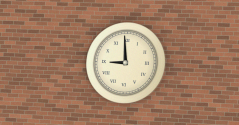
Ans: 8:59
